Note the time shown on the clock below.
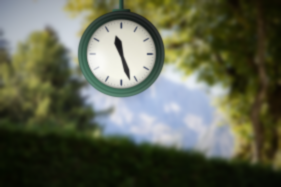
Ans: 11:27
